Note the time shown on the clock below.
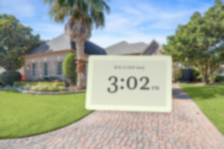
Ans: 3:02
